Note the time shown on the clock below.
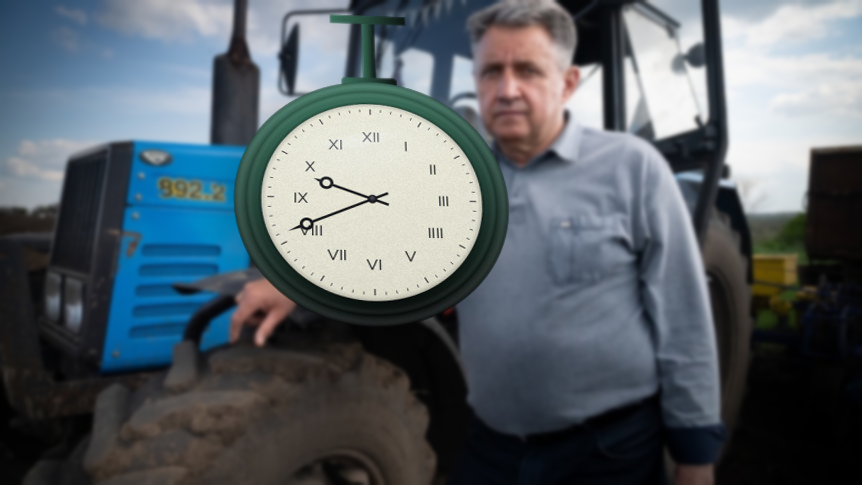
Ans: 9:41
